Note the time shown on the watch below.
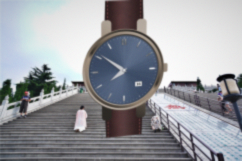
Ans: 7:51
